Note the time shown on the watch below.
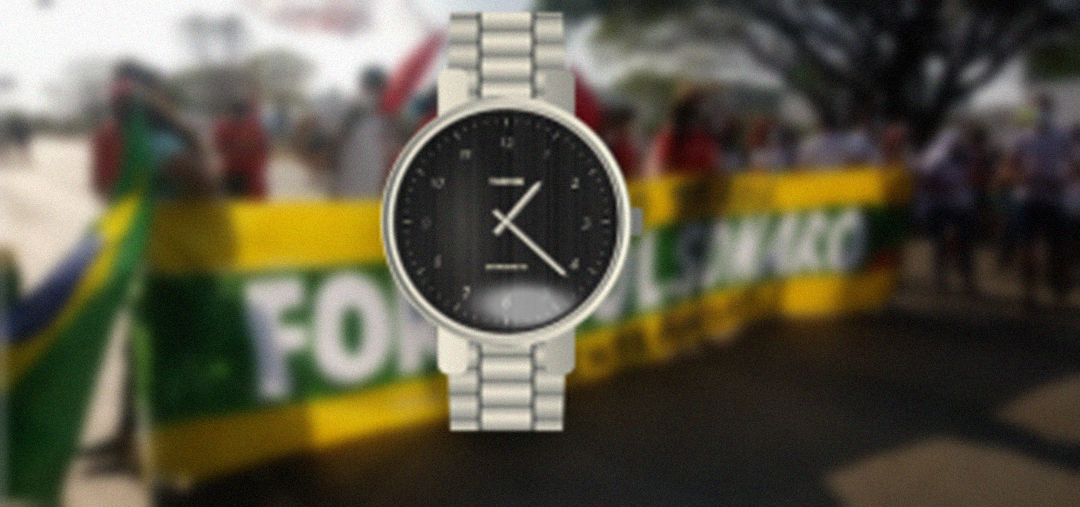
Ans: 1:22
